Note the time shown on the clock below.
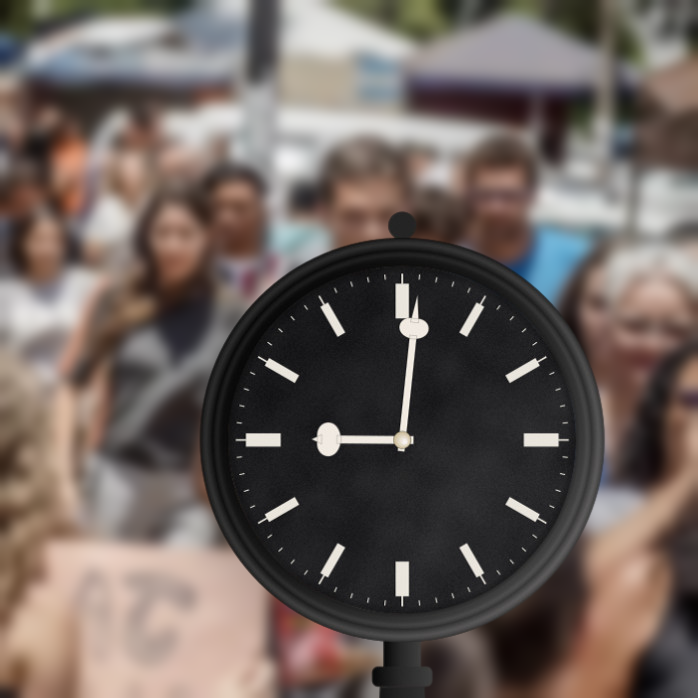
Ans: 9:01
